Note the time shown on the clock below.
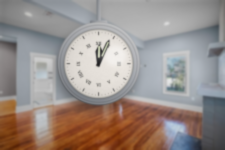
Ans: 12:04
